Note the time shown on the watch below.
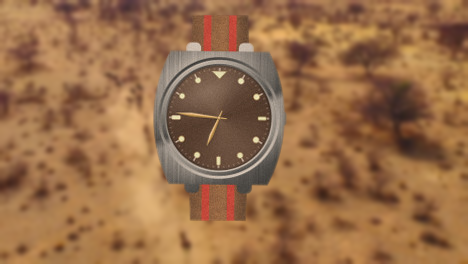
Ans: 6:46
